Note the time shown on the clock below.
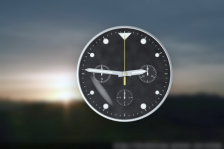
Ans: 2:46
